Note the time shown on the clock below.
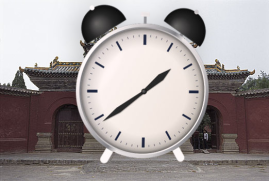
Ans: 1:39
